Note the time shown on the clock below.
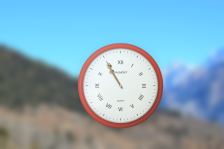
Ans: 10:55
